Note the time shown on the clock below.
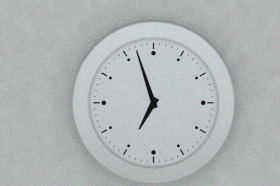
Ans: 6:57
